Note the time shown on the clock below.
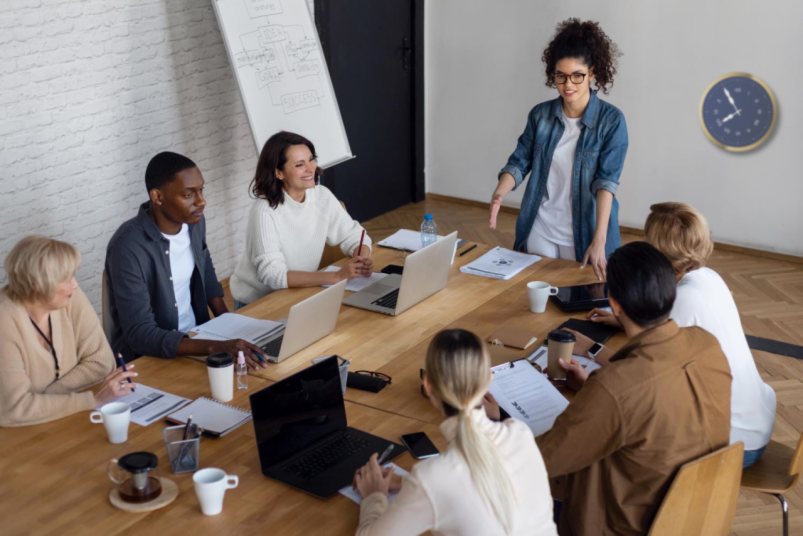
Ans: 7:55
